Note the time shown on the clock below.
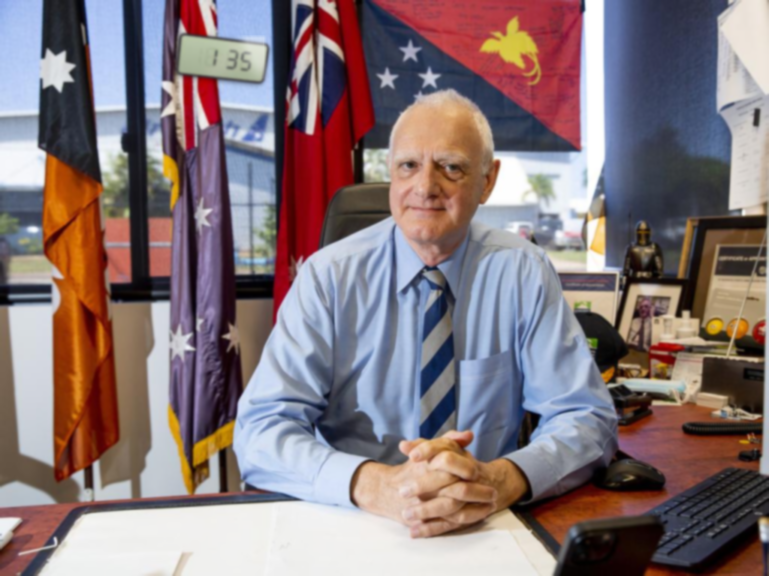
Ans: 1:35
